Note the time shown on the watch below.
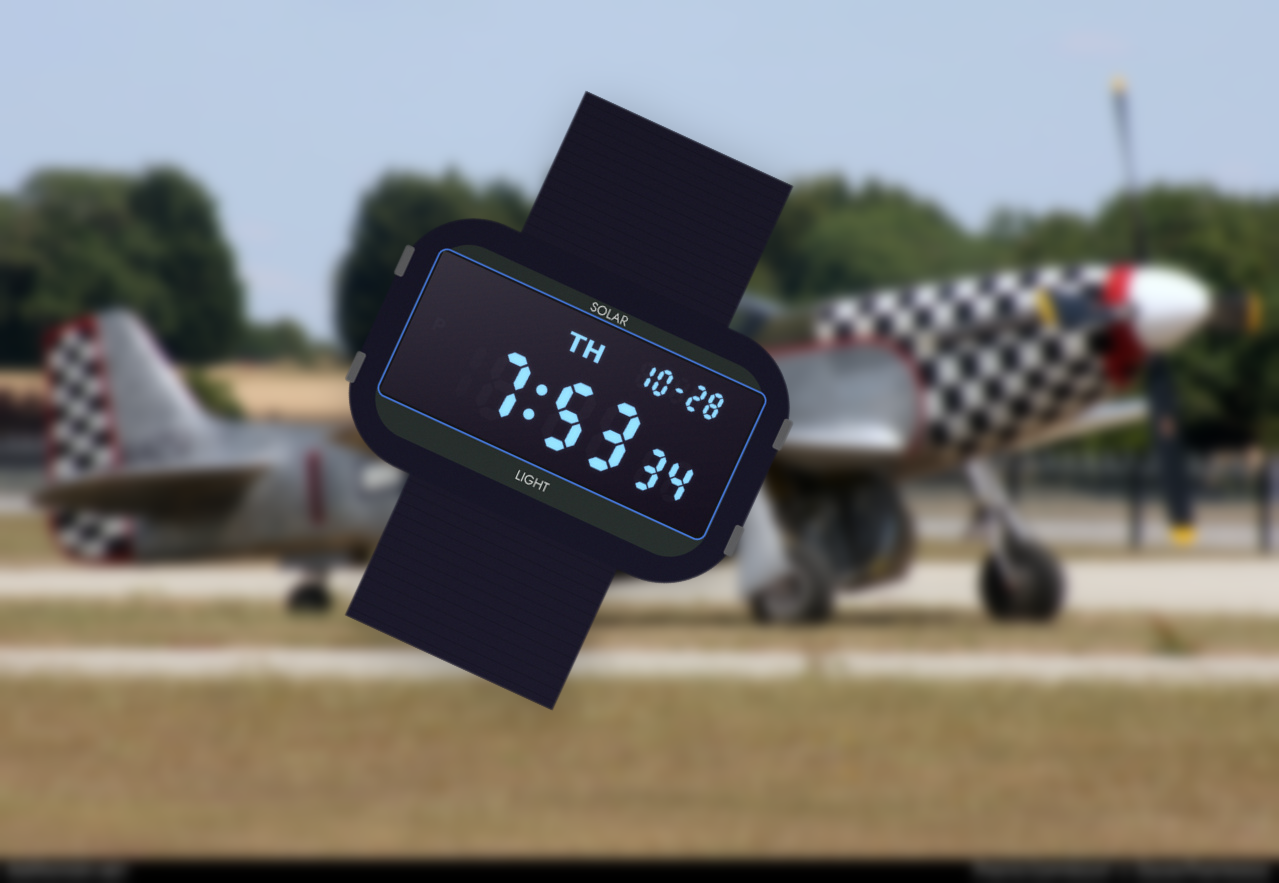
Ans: 7:53:34
